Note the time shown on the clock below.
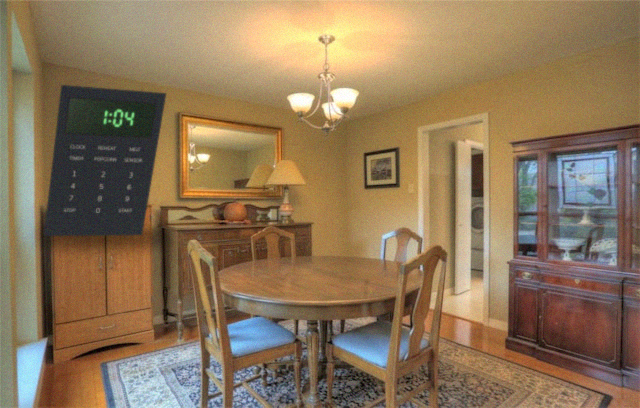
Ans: 1:04
